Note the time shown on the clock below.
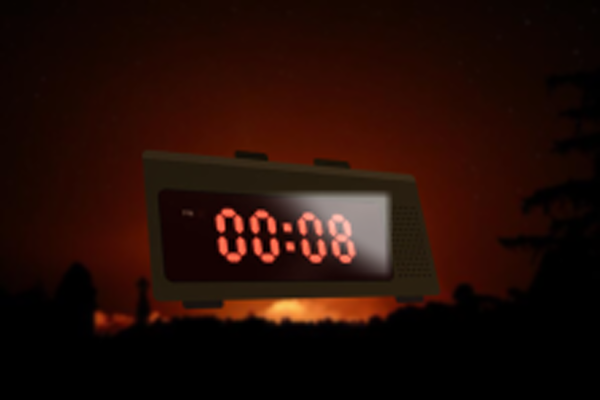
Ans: 0:08
